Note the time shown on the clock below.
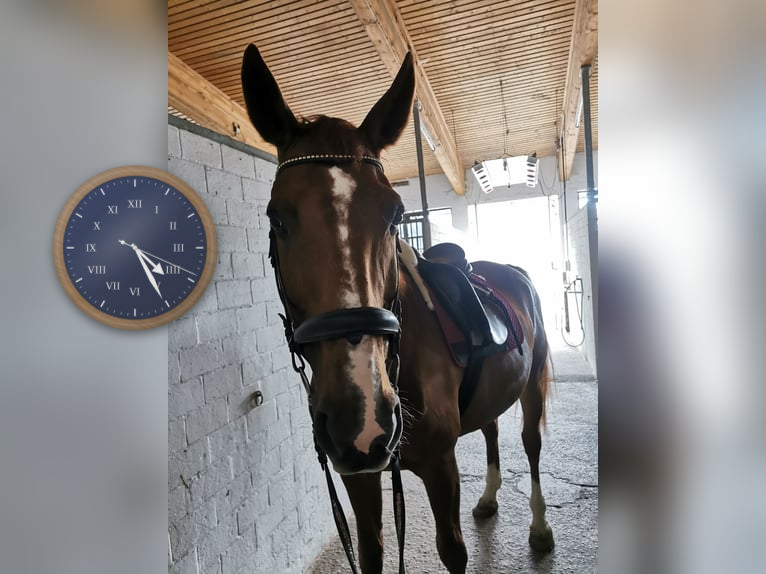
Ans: 4:25:19
